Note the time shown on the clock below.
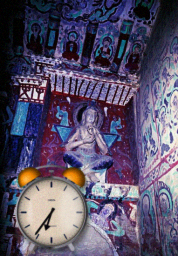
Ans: 6:36
